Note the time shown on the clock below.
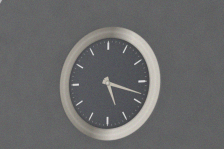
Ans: 5:18
